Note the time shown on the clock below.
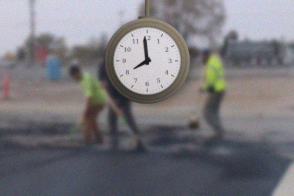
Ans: 7:59
